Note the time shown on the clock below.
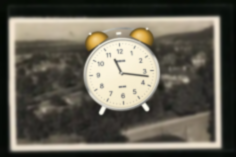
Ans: 11:17
